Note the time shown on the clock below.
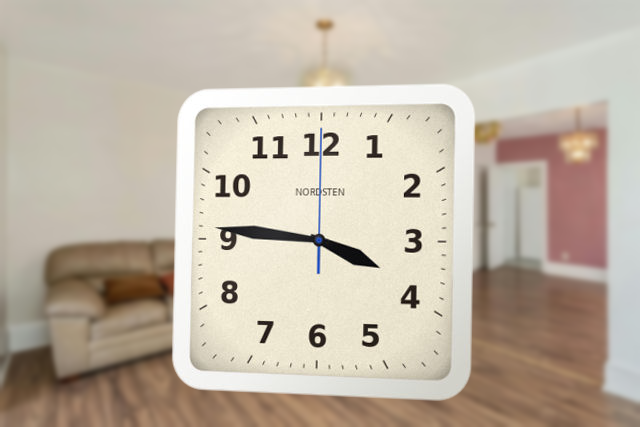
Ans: 3:46:00
